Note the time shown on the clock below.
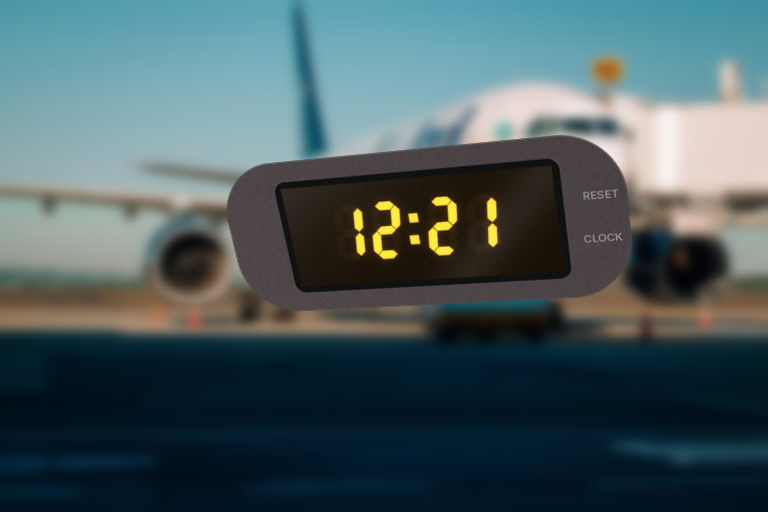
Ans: 12:21
